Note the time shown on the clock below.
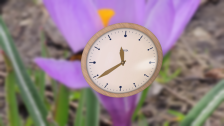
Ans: 11:39
